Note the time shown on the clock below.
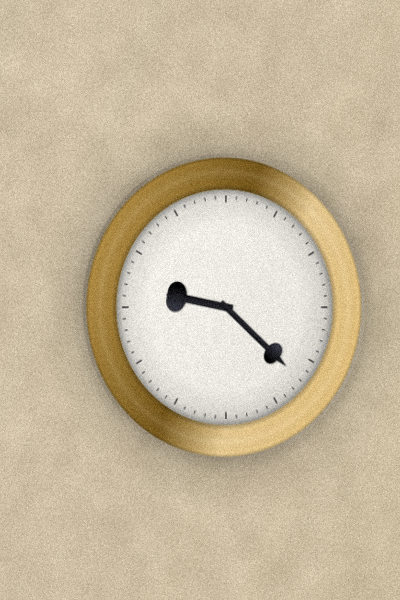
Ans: 9:22
